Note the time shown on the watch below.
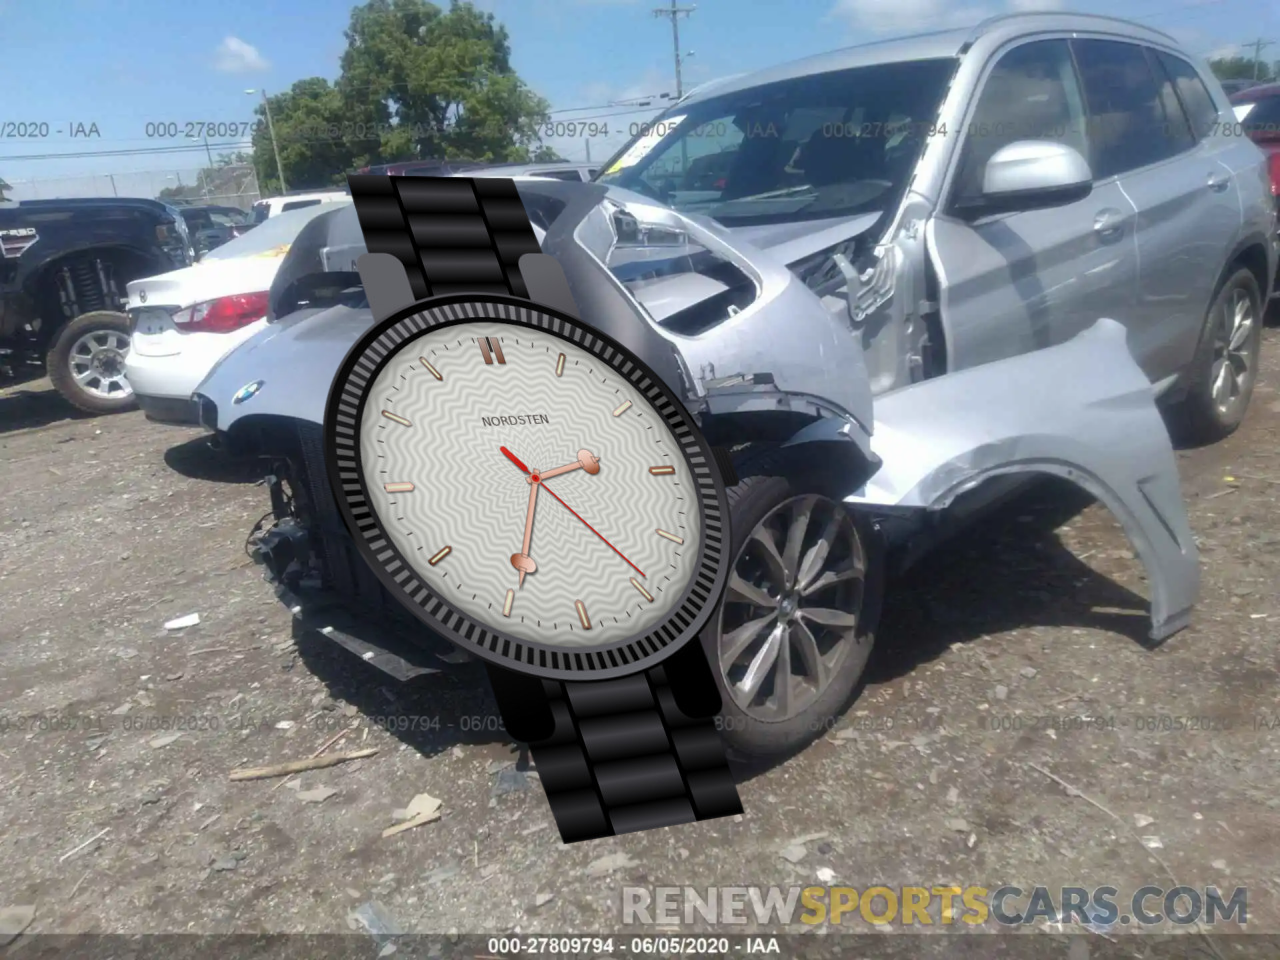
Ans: 2:34:24
